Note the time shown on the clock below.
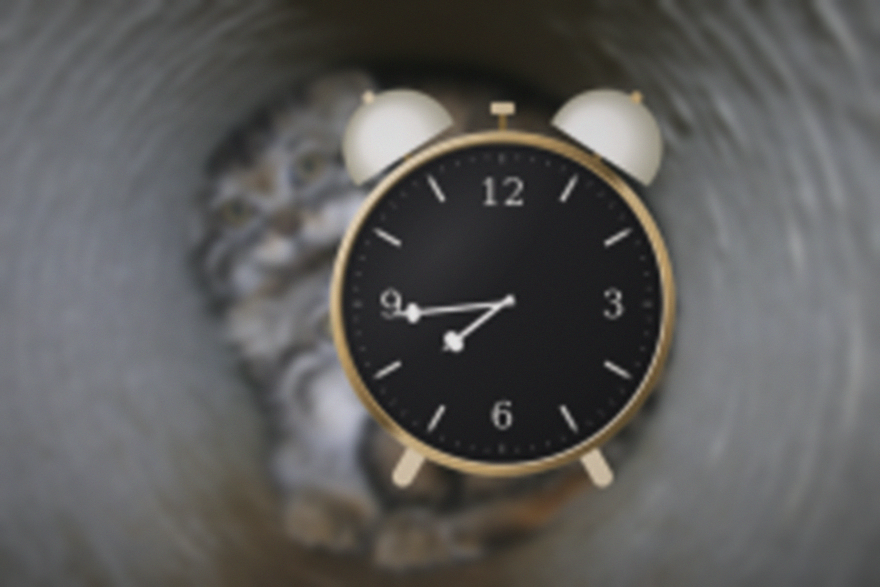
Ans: 7:44
